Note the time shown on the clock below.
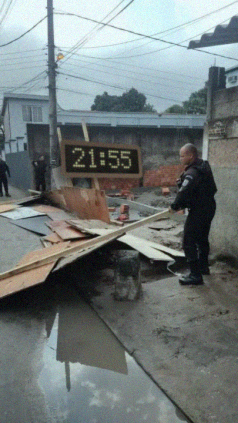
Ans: 21:55
